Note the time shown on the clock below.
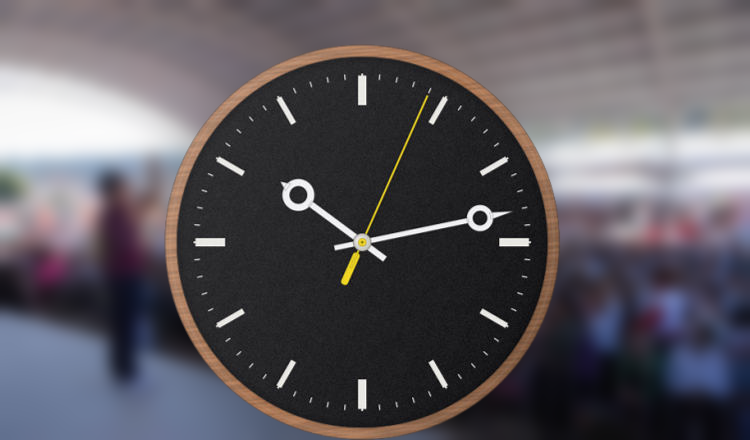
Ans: 10:13:04
